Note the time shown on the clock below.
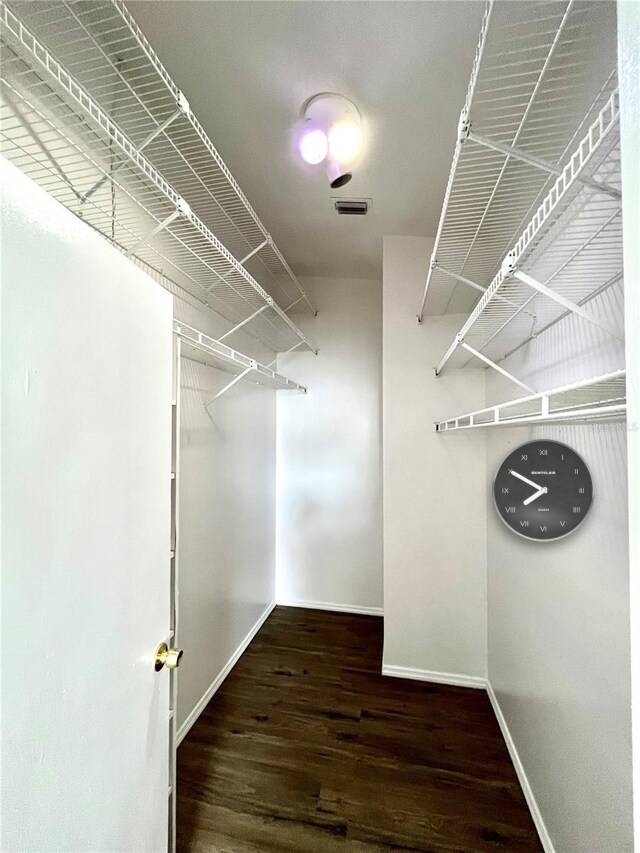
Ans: 7:50
